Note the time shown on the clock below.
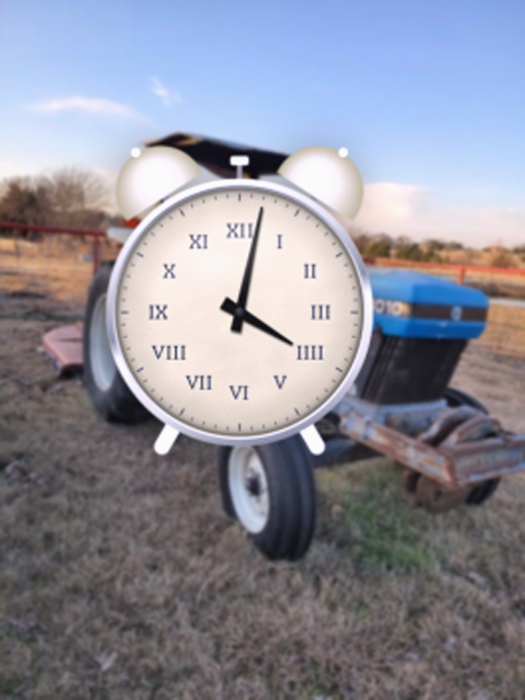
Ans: 4:02
